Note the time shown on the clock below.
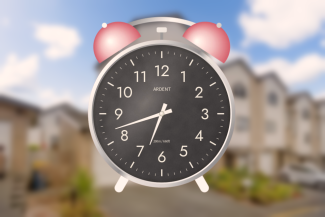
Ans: 6:42
